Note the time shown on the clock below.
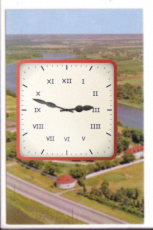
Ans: 2:48
